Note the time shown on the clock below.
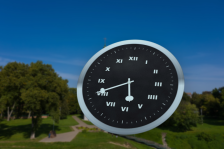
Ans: 5:41
